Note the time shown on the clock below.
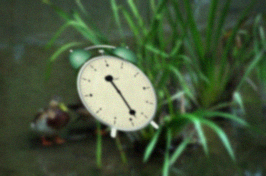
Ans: 11:28
